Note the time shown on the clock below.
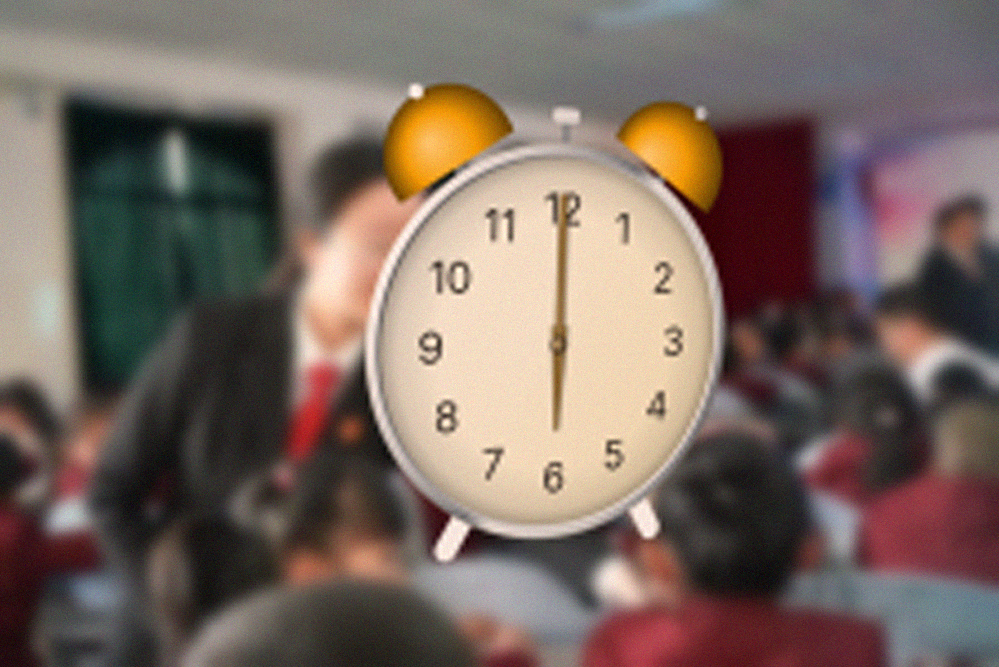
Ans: 6:00
